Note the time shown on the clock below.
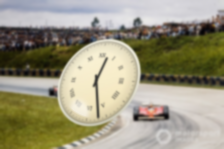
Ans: 12:27
